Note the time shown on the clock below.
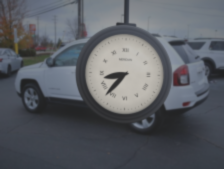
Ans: 8:37
